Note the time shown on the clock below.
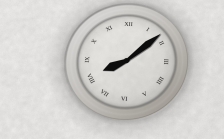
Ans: 8:08
